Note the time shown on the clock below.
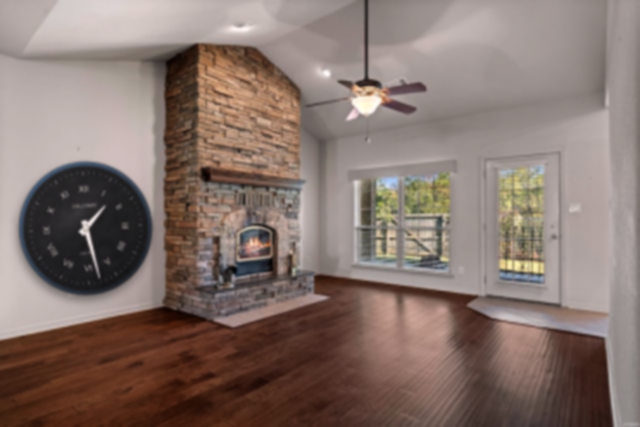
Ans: 1:28
